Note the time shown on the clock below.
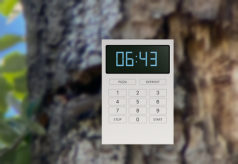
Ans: 6:43
